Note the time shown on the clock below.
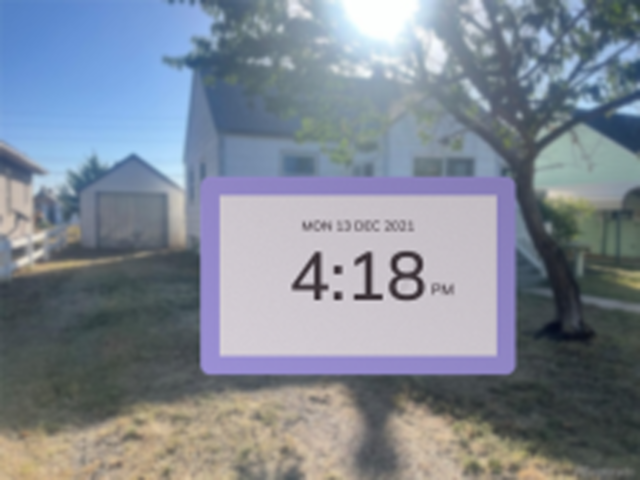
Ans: 4:18
